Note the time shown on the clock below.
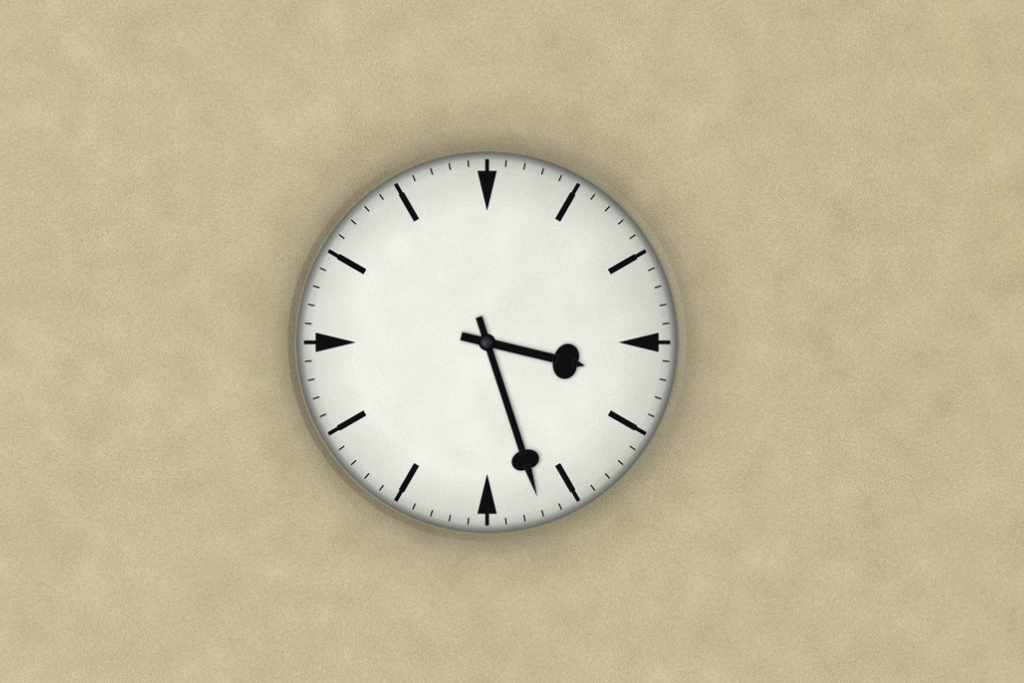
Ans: 3:27
